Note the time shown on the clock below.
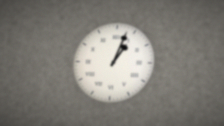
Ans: 1:03
